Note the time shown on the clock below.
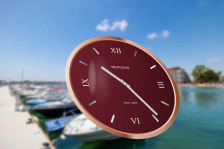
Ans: 10:24
